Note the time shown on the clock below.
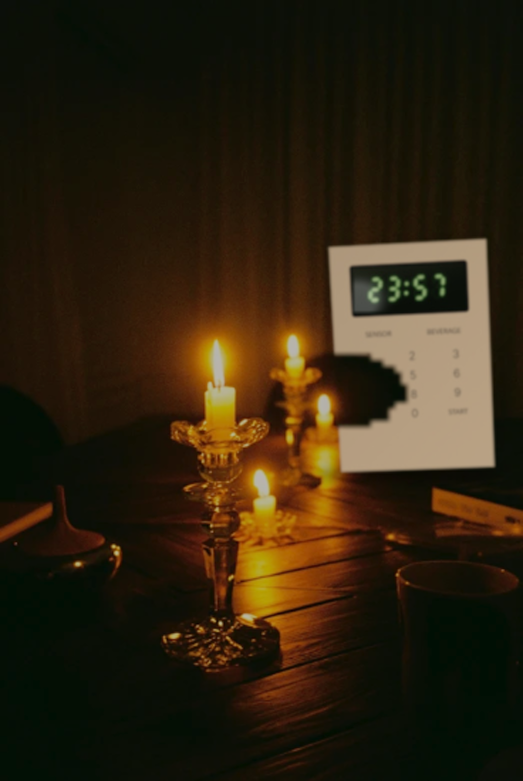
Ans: 23:57
